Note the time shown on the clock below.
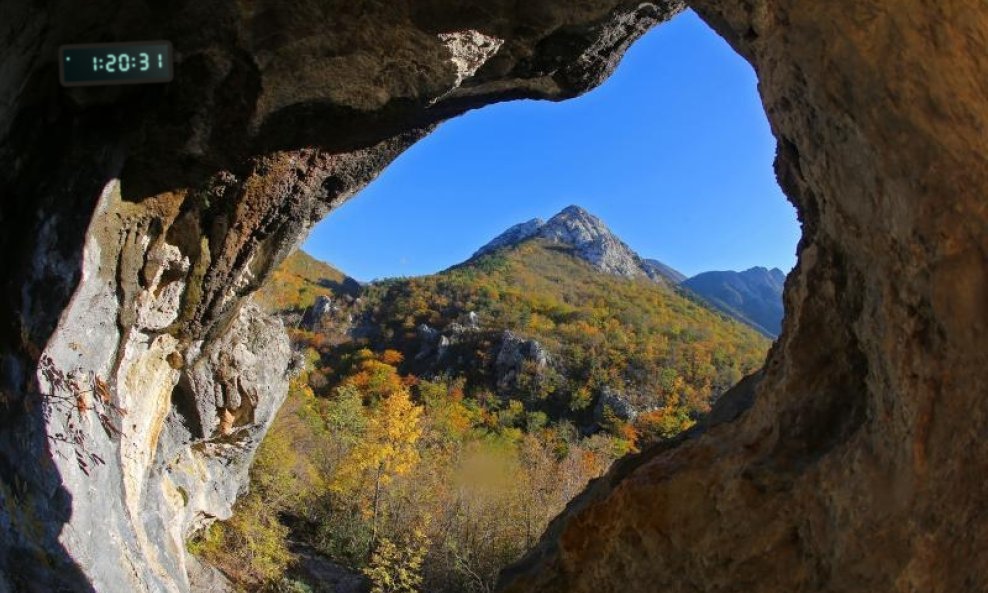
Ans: 1:20:31
